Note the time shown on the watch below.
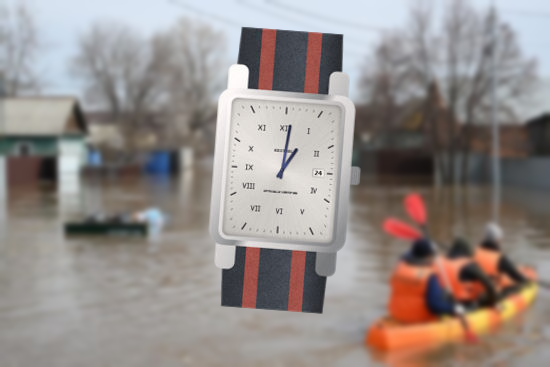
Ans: 1:01
